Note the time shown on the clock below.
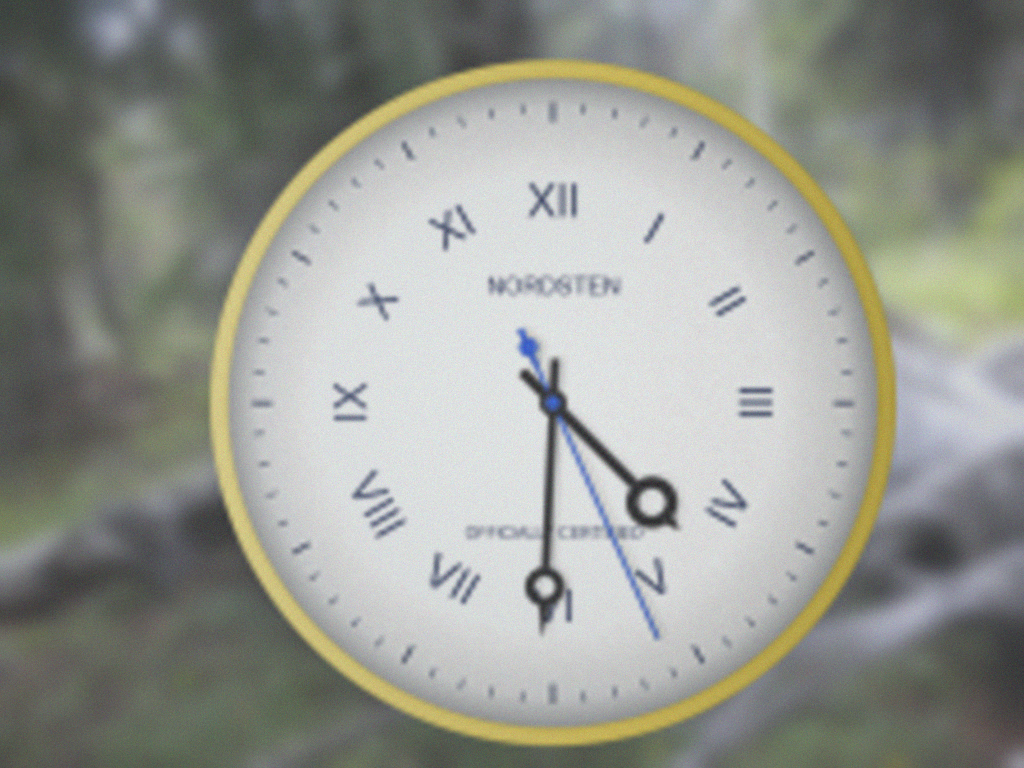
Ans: 4:30:26
